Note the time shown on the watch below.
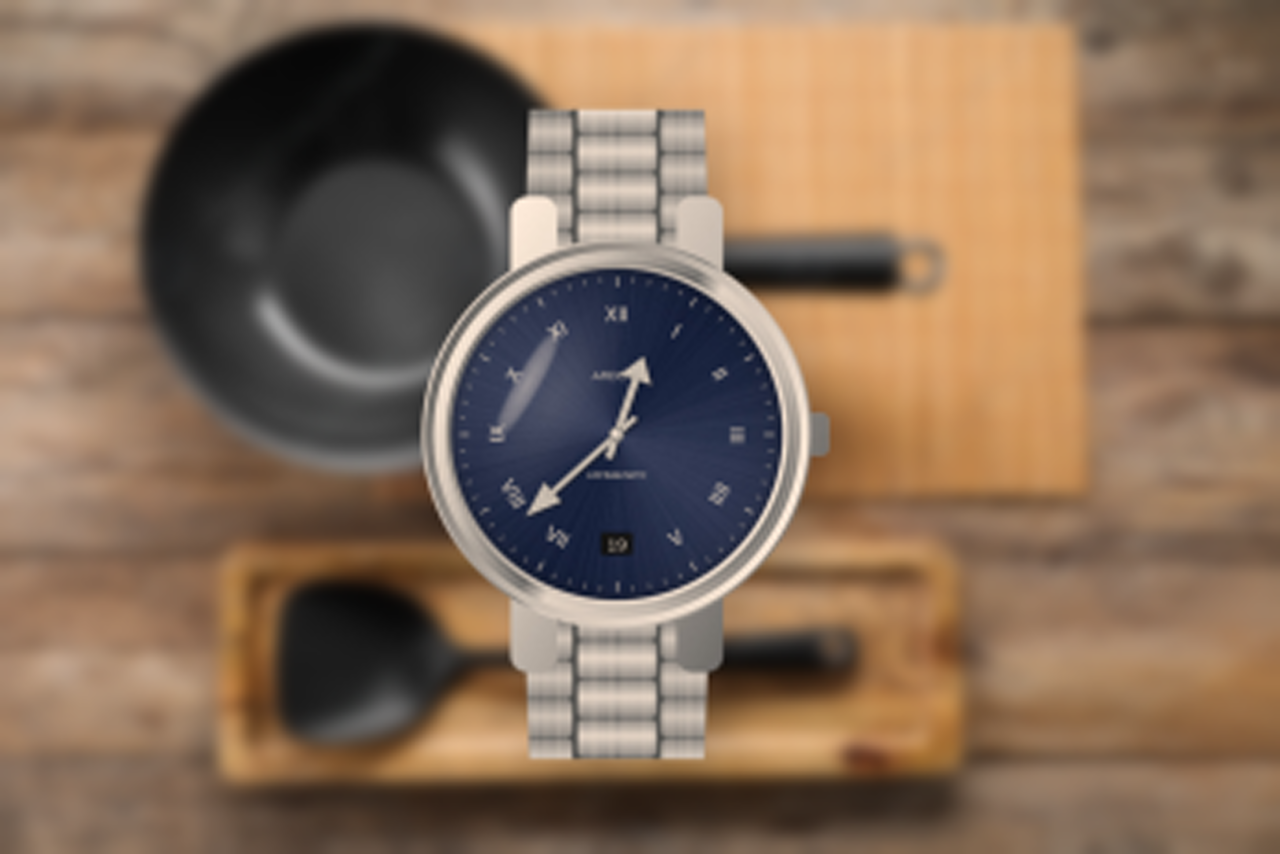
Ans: 12:38
